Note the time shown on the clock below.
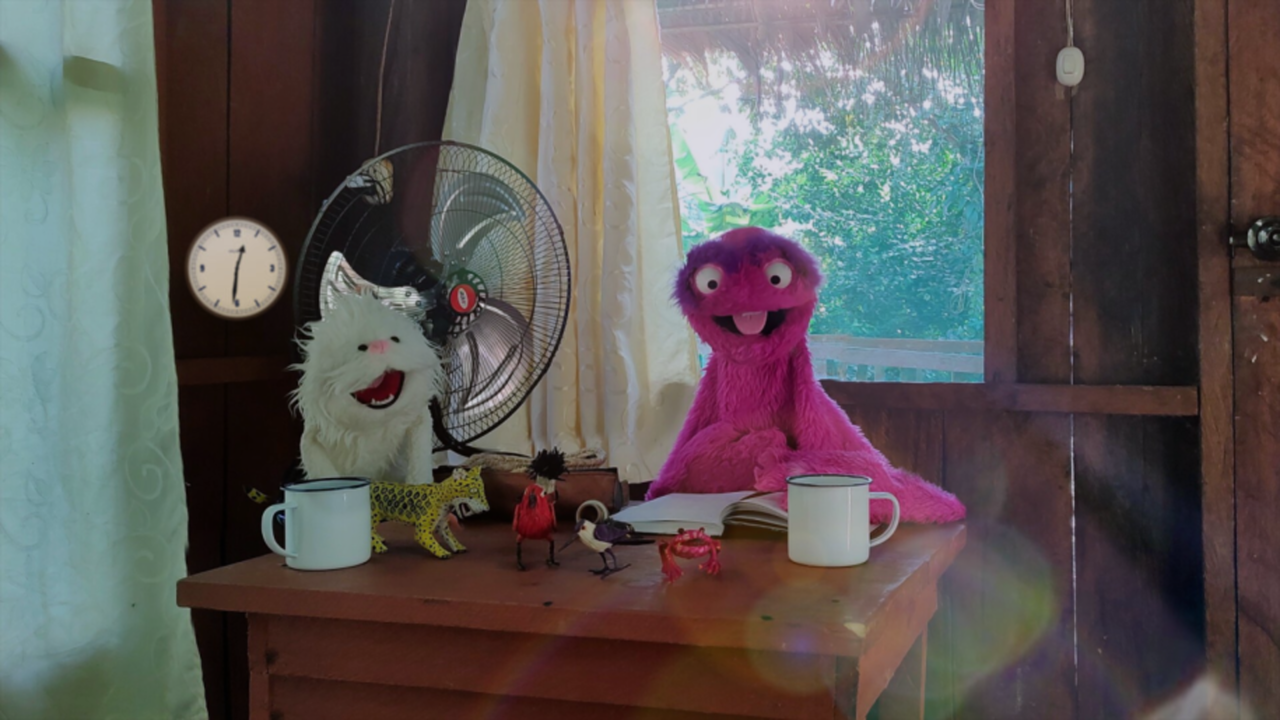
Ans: 12:31
